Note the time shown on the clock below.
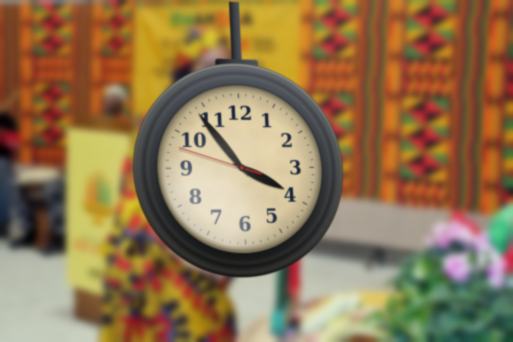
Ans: 3:53:48
